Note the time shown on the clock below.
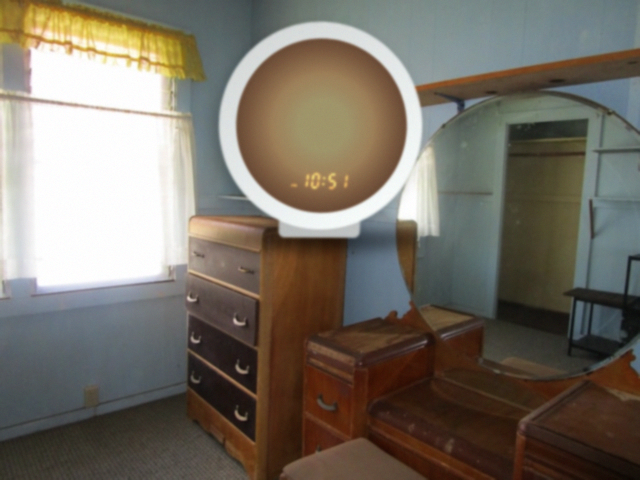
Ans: 10:51
